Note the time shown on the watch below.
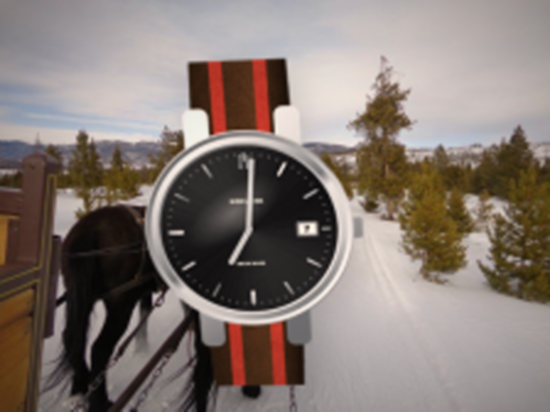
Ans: 7:01
